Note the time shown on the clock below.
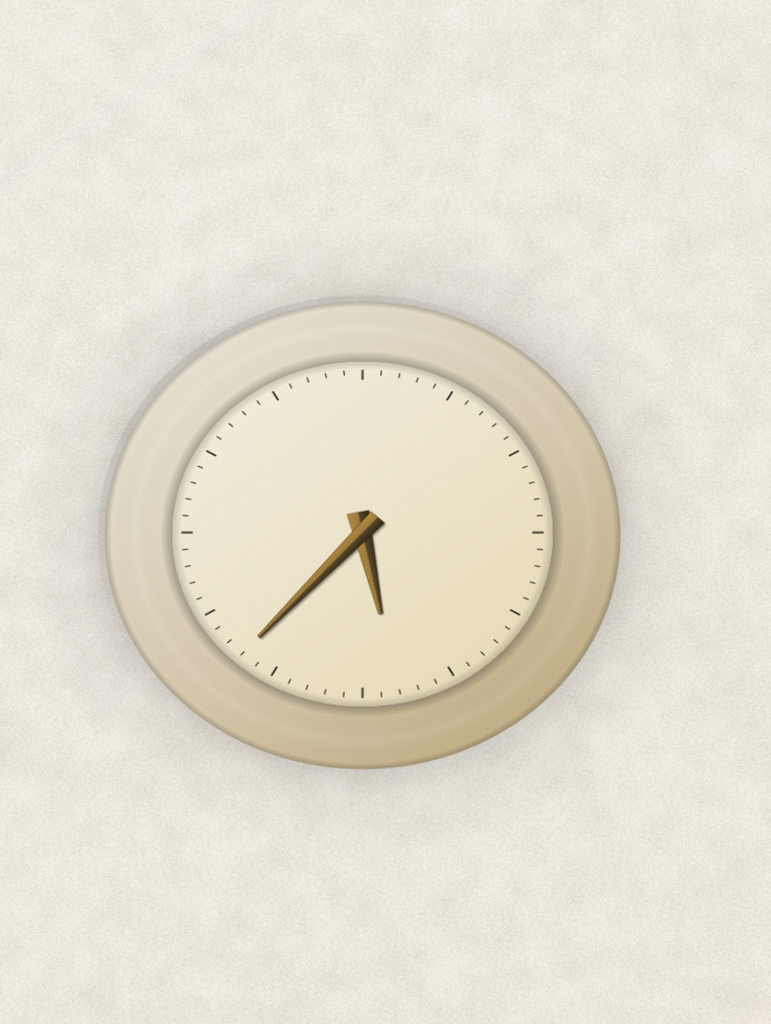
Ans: 5:37
